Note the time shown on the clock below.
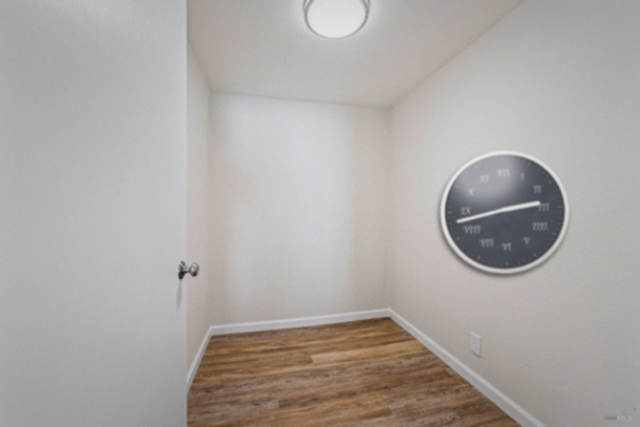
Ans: 2:43
